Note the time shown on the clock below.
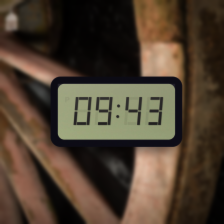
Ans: 9:43
